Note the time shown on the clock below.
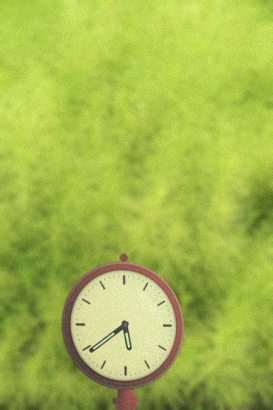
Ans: 5:39
